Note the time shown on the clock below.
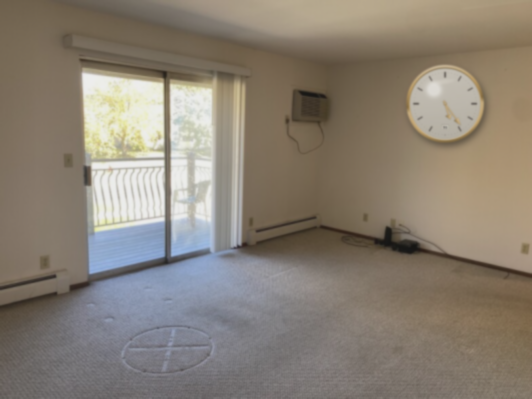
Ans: 5:24
